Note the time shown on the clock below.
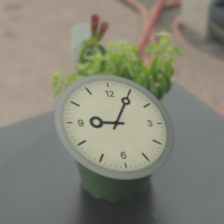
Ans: 9:05
